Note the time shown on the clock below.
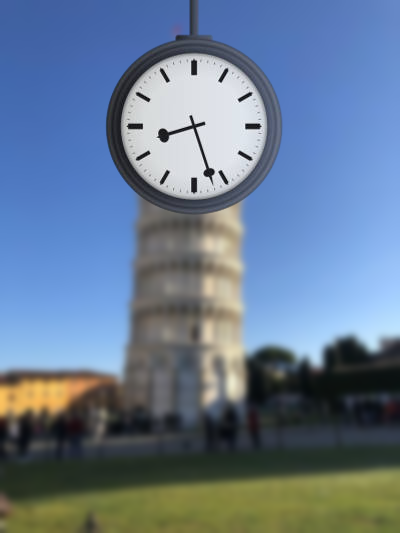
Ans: 8:27
